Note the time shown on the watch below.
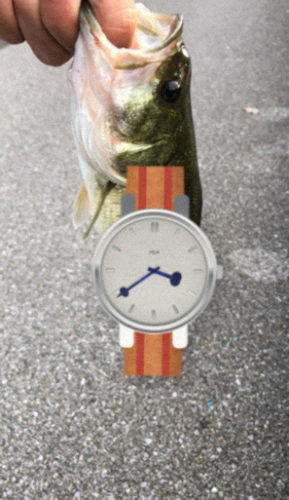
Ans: 3:39
